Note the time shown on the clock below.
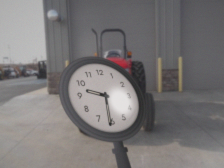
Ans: 9:31
